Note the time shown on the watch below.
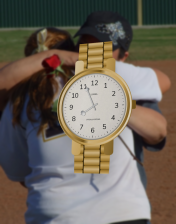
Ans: 7:56
